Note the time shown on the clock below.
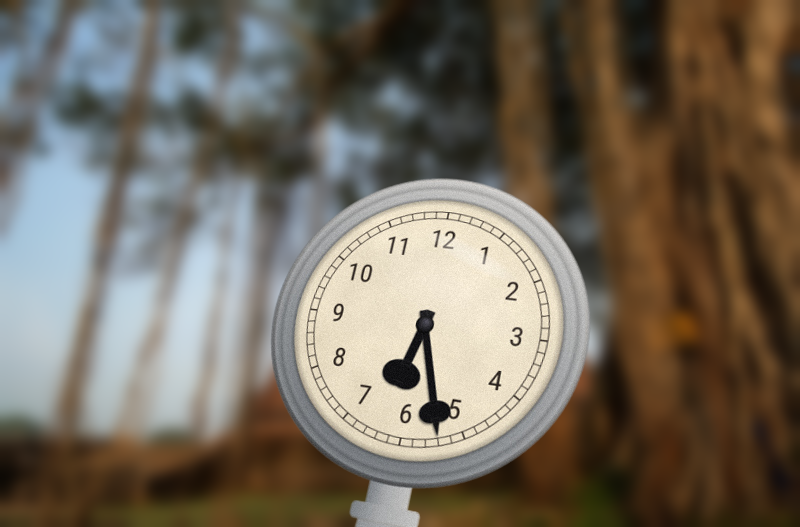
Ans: 6:27
